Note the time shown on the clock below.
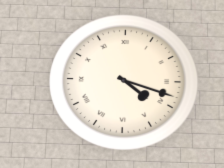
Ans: 4:18
